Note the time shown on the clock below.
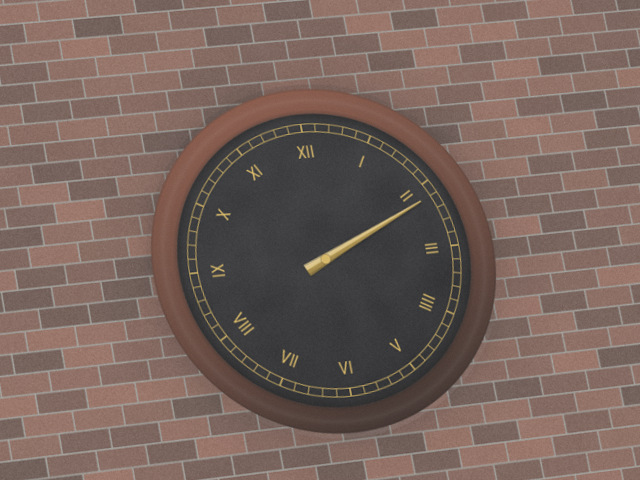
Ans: 2:11
